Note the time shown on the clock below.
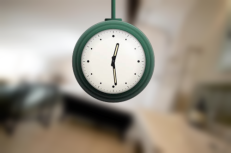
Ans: 12:29
